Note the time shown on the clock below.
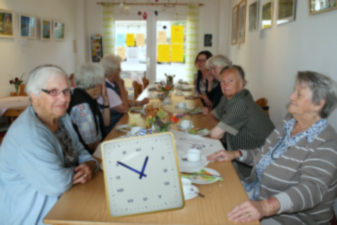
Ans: 12:51
